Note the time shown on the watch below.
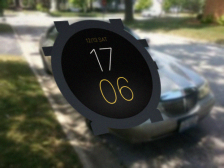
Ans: 17:06
